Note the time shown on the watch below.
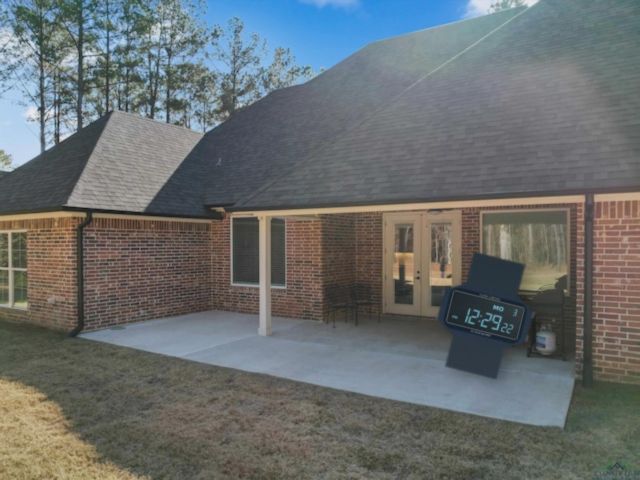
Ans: 12:29
